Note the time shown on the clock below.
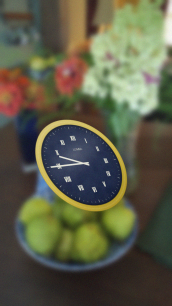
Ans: 9:45
